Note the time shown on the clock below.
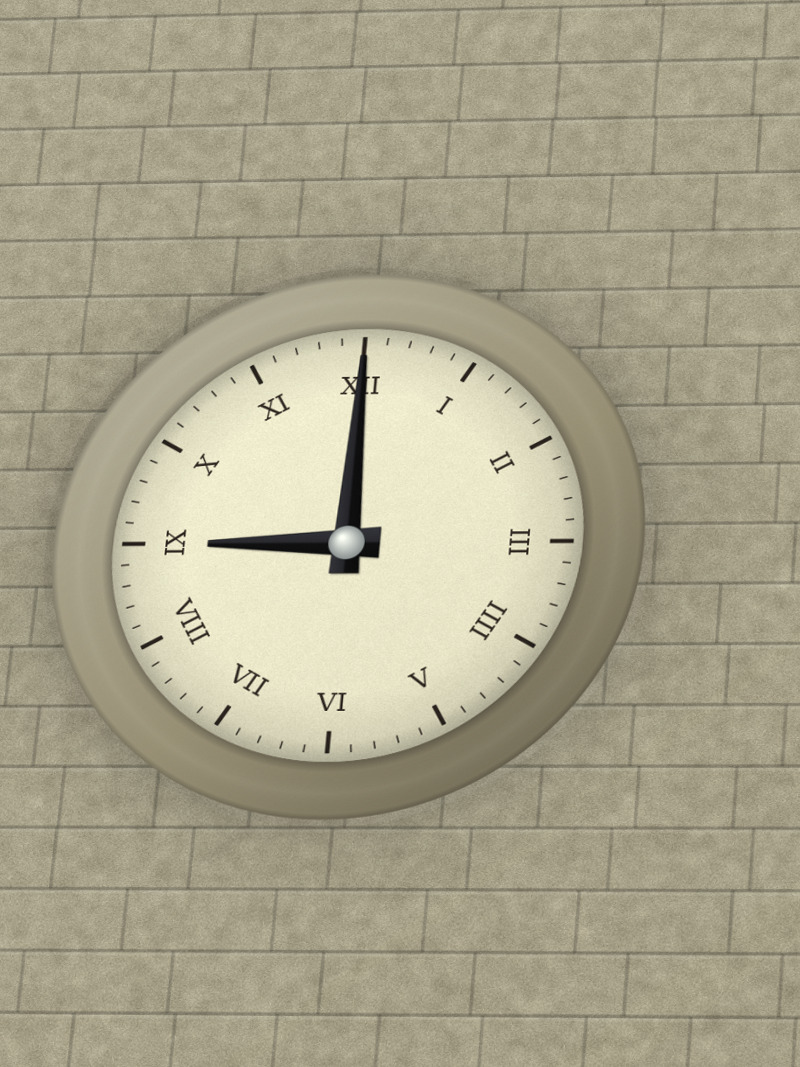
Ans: 9:00
